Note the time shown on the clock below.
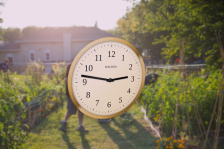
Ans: 2:47
